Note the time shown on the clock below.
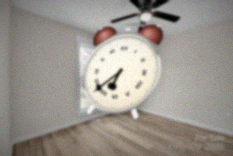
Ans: 6:38
